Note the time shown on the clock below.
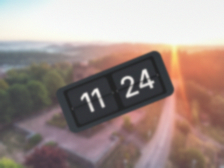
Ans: 11:24
